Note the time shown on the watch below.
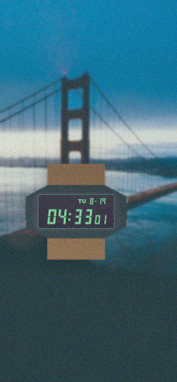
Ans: 4:33:01
